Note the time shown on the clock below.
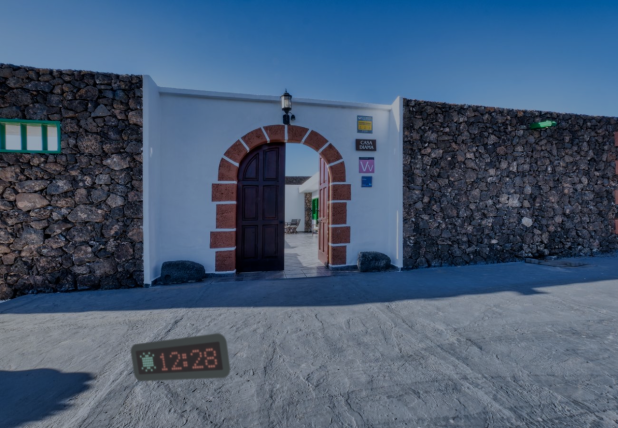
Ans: 12:28
